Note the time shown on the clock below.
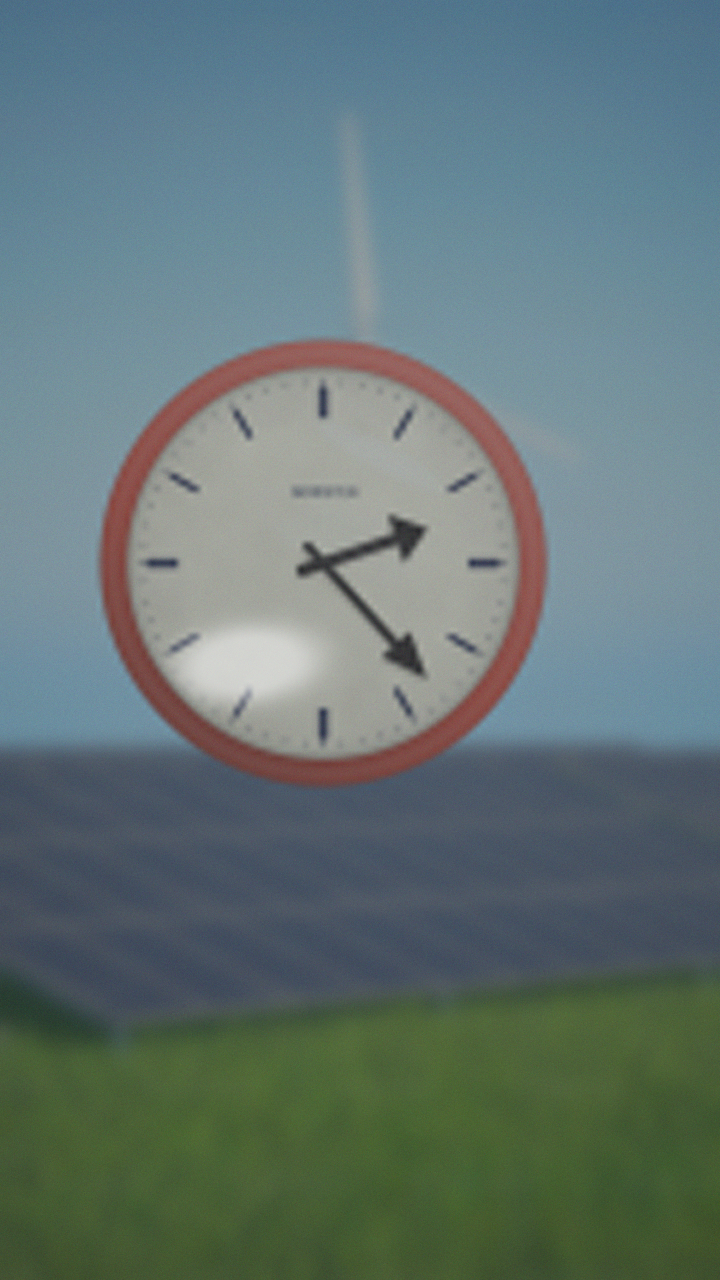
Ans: 2:23
